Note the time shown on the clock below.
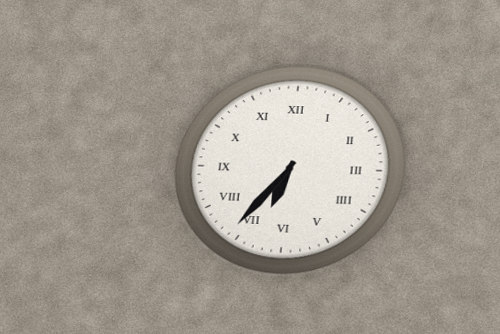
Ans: 6:36
